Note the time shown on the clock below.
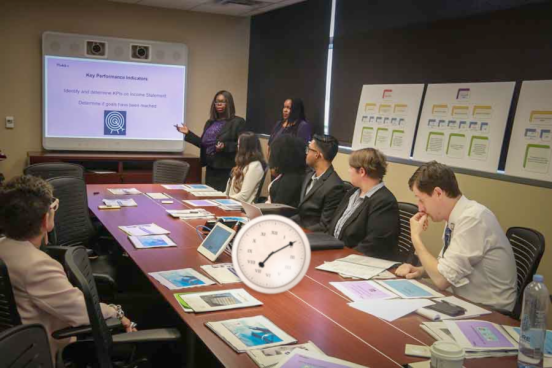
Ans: 7:09
